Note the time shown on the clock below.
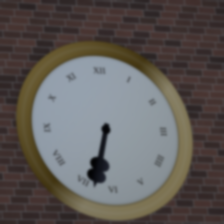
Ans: 6:33
